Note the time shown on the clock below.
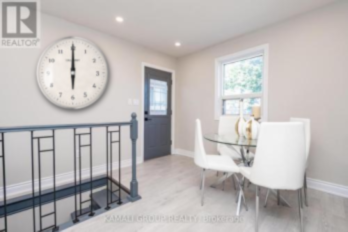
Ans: 6:00
